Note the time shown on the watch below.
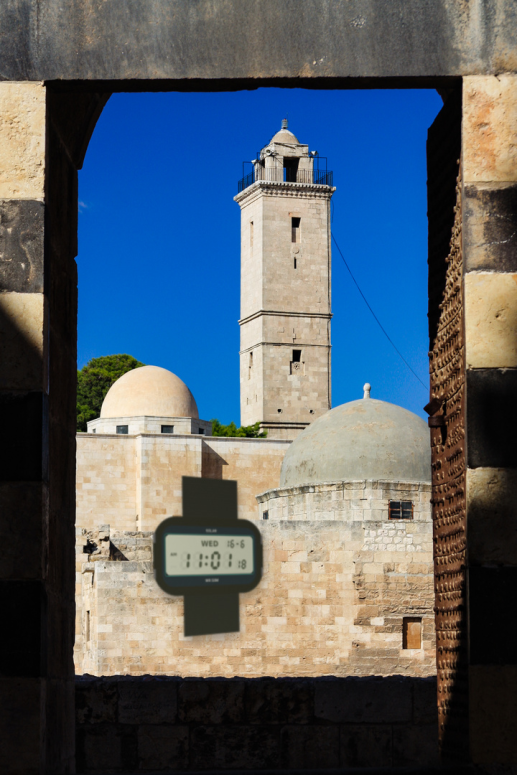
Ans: 11:01
